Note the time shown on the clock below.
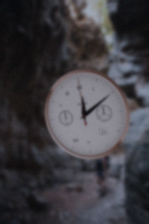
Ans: 12:10
